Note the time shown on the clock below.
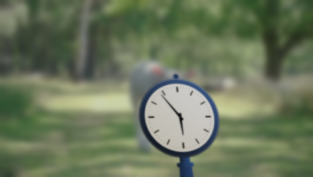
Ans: 5:54
